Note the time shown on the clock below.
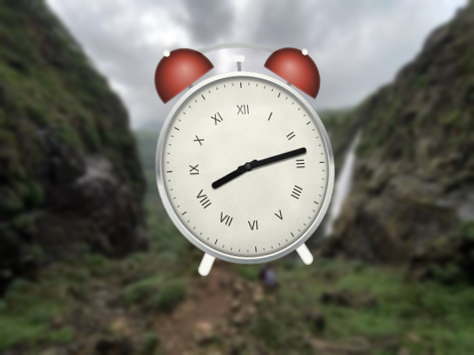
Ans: 8:13
